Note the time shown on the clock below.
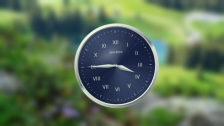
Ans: 3:45
